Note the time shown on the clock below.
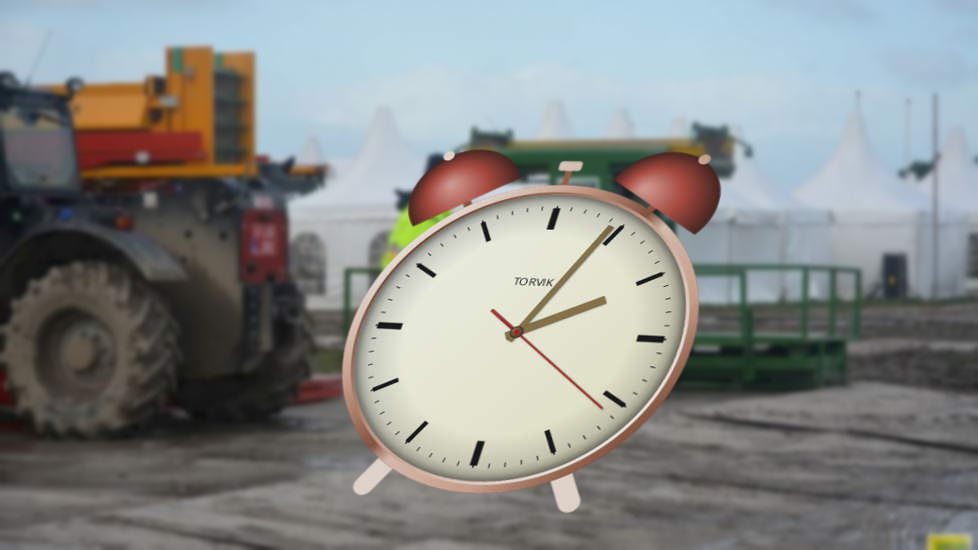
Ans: 2:04:21
